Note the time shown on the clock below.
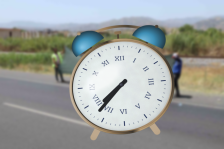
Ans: 7:37
